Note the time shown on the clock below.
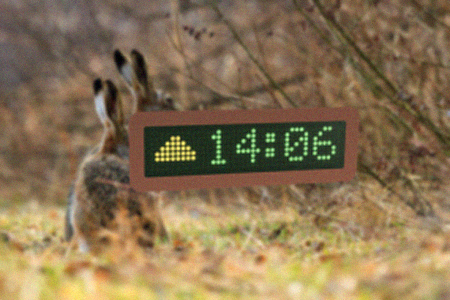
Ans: 14:06
